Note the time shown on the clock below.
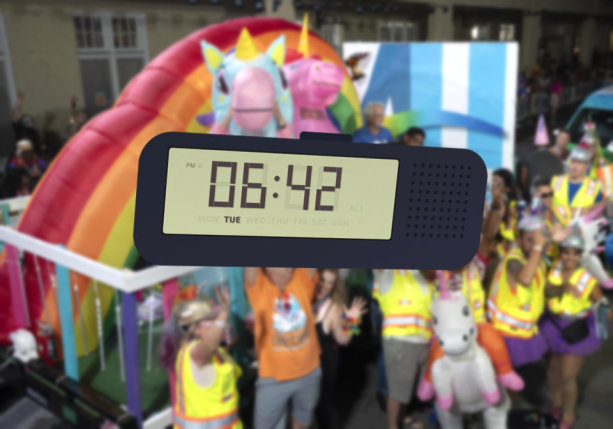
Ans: 6:42
